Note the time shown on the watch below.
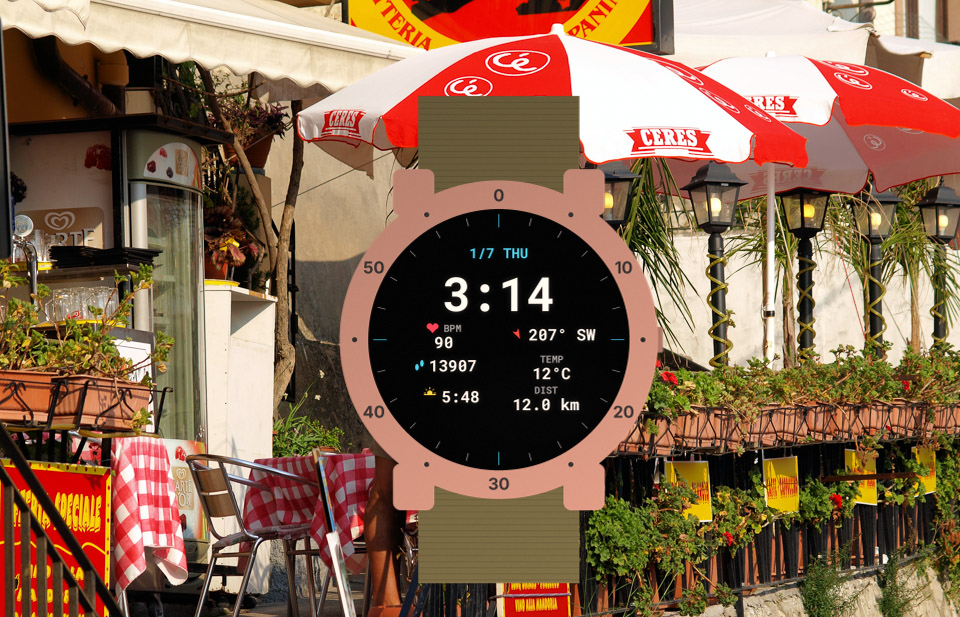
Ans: 3:14
